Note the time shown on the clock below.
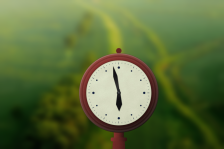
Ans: 5:58
